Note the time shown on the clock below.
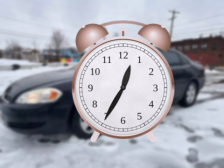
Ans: 12:35
